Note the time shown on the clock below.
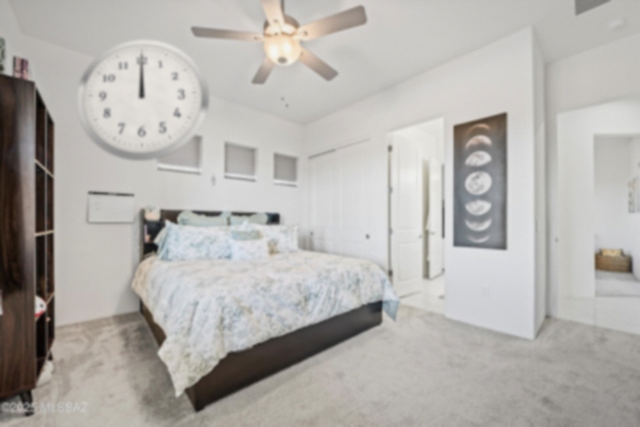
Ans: 12:00
